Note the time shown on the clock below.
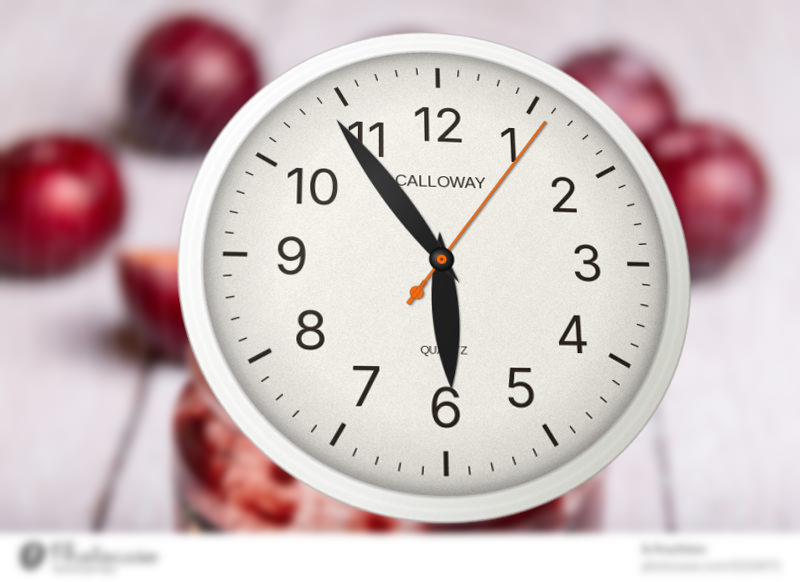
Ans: 5:54:06
